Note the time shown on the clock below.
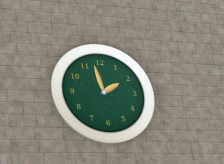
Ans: 1:58
